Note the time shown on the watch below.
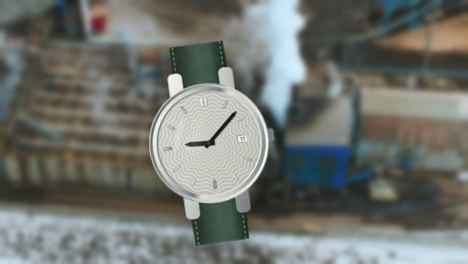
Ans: 9:08
